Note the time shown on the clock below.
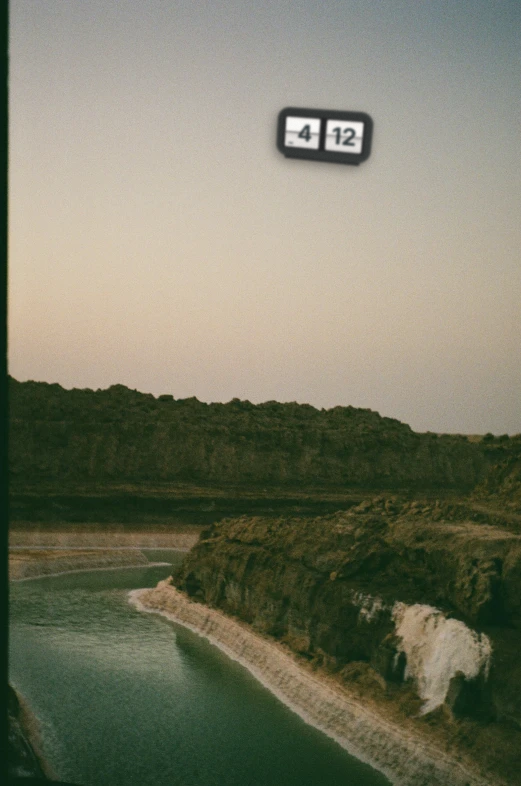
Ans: 4:12
